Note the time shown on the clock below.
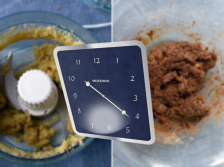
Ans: 10:22
